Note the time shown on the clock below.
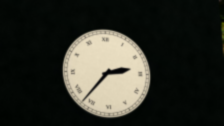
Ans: 2:37
